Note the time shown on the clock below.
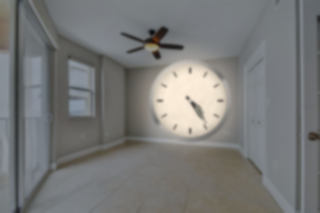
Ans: 4:24
